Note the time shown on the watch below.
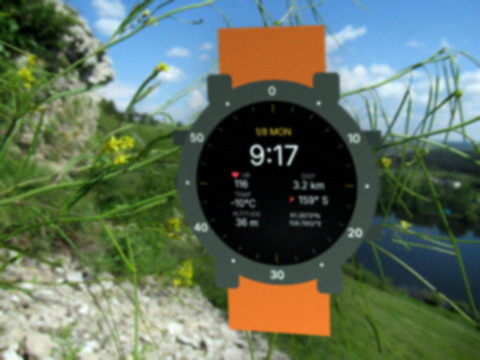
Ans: 9:17
